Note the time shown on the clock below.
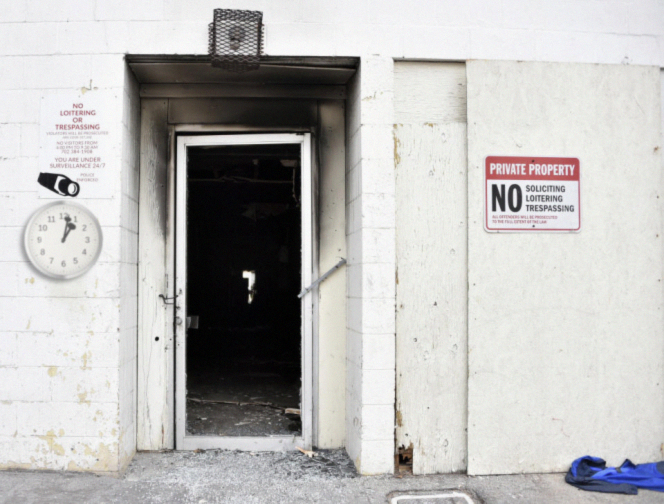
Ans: 1:02
